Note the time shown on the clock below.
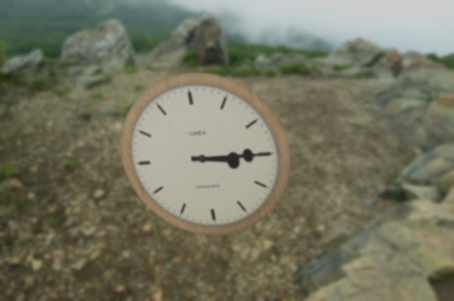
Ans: 3:15
